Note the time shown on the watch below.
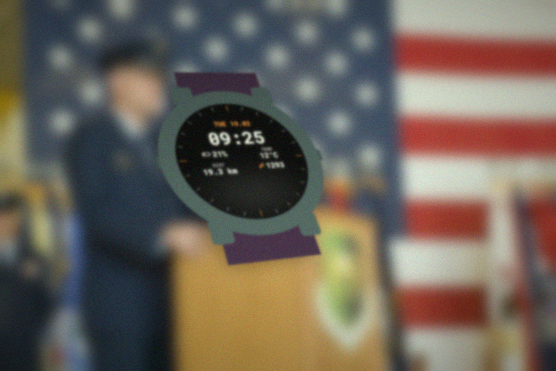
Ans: 9:25
